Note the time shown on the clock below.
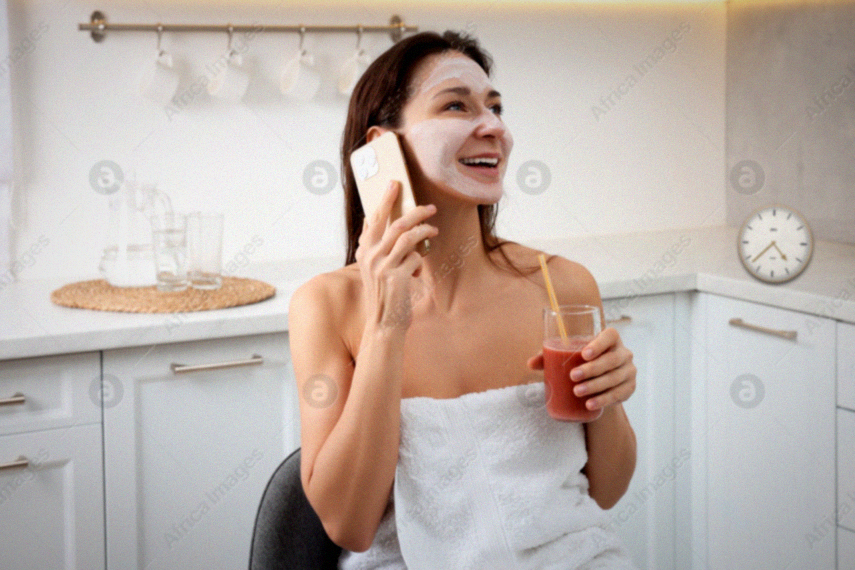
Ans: 4:38
